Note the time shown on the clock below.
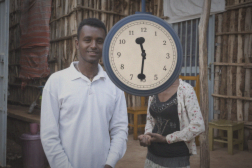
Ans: 11:31
